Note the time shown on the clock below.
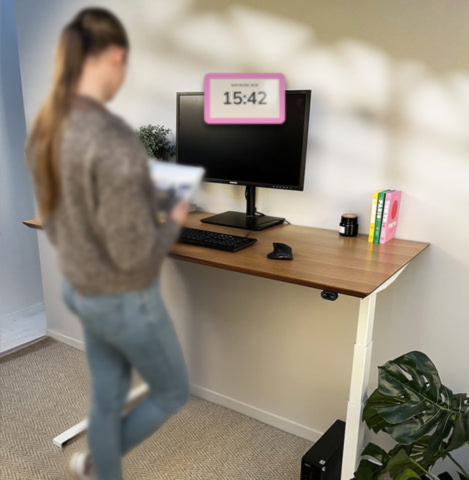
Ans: 15:42
